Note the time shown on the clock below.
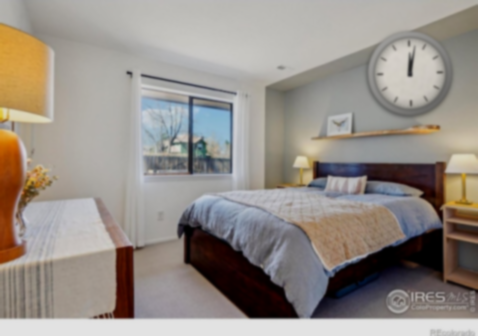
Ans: 12:02
